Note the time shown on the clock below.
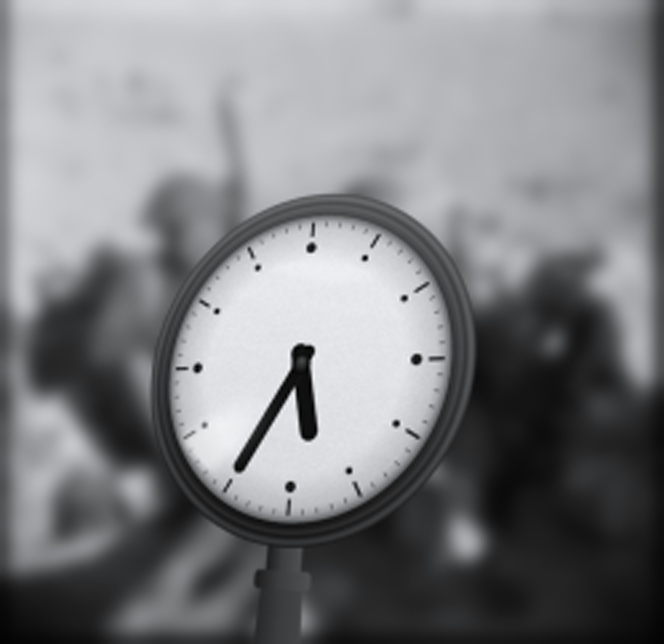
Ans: 5:35
